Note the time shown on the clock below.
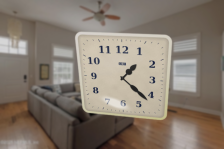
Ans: 1:22
